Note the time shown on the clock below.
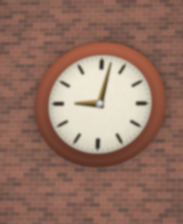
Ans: 9:02
